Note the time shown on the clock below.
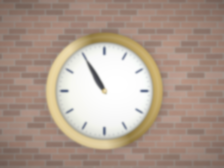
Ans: 10:55
